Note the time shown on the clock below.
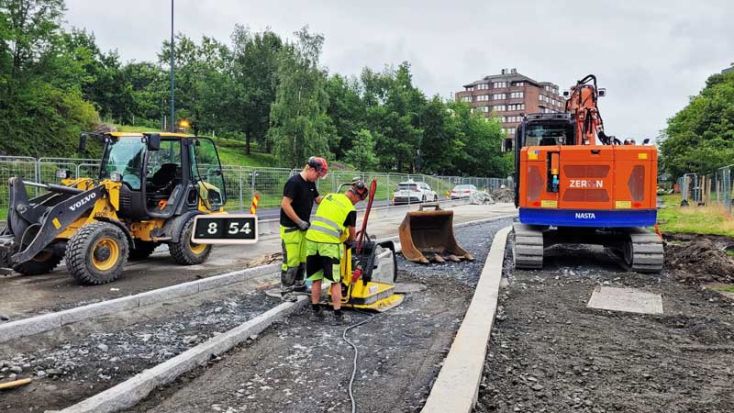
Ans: 8:54
